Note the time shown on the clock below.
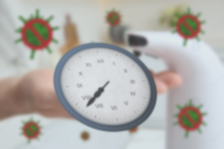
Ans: 7:38
